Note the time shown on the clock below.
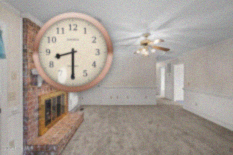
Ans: 8:30
